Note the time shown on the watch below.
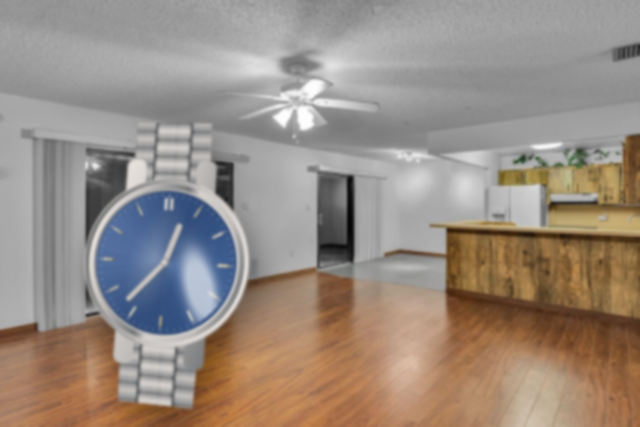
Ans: 12:37
